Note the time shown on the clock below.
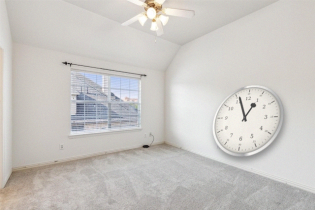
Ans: 12:56
